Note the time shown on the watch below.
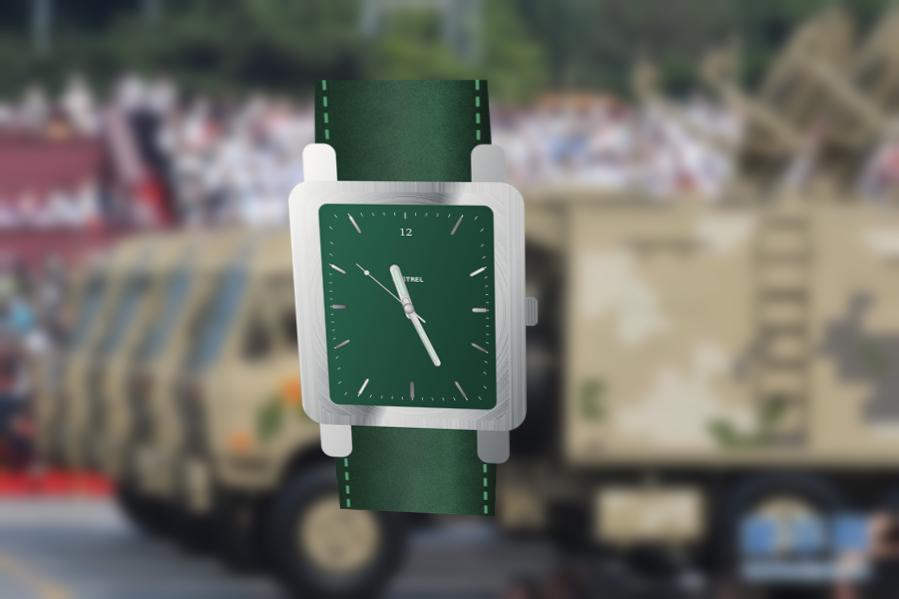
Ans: 11:25:52
